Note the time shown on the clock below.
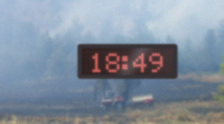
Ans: 18:49
